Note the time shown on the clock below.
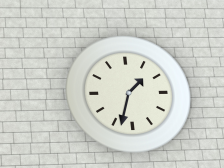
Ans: 1:33
